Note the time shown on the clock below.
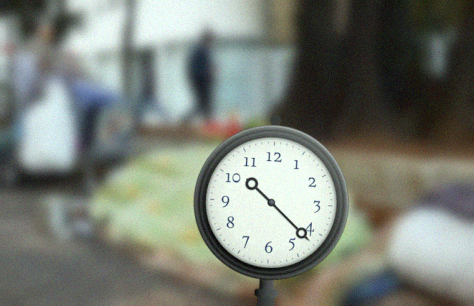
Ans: 10:22
